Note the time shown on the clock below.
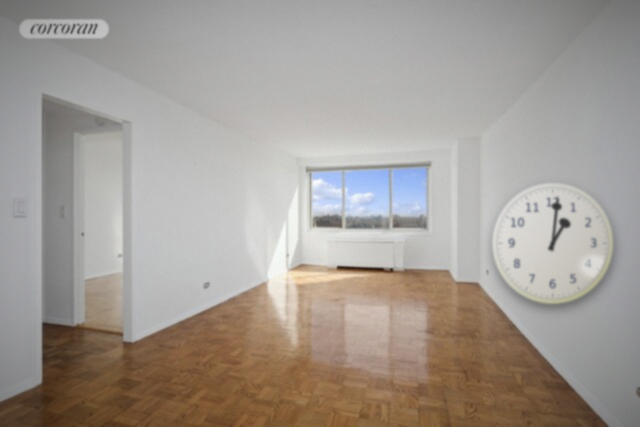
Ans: 1:01
